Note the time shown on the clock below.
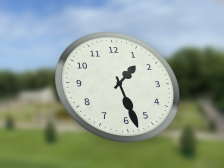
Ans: 1:28
